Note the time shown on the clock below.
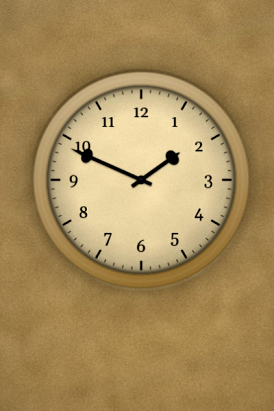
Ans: 1:49
